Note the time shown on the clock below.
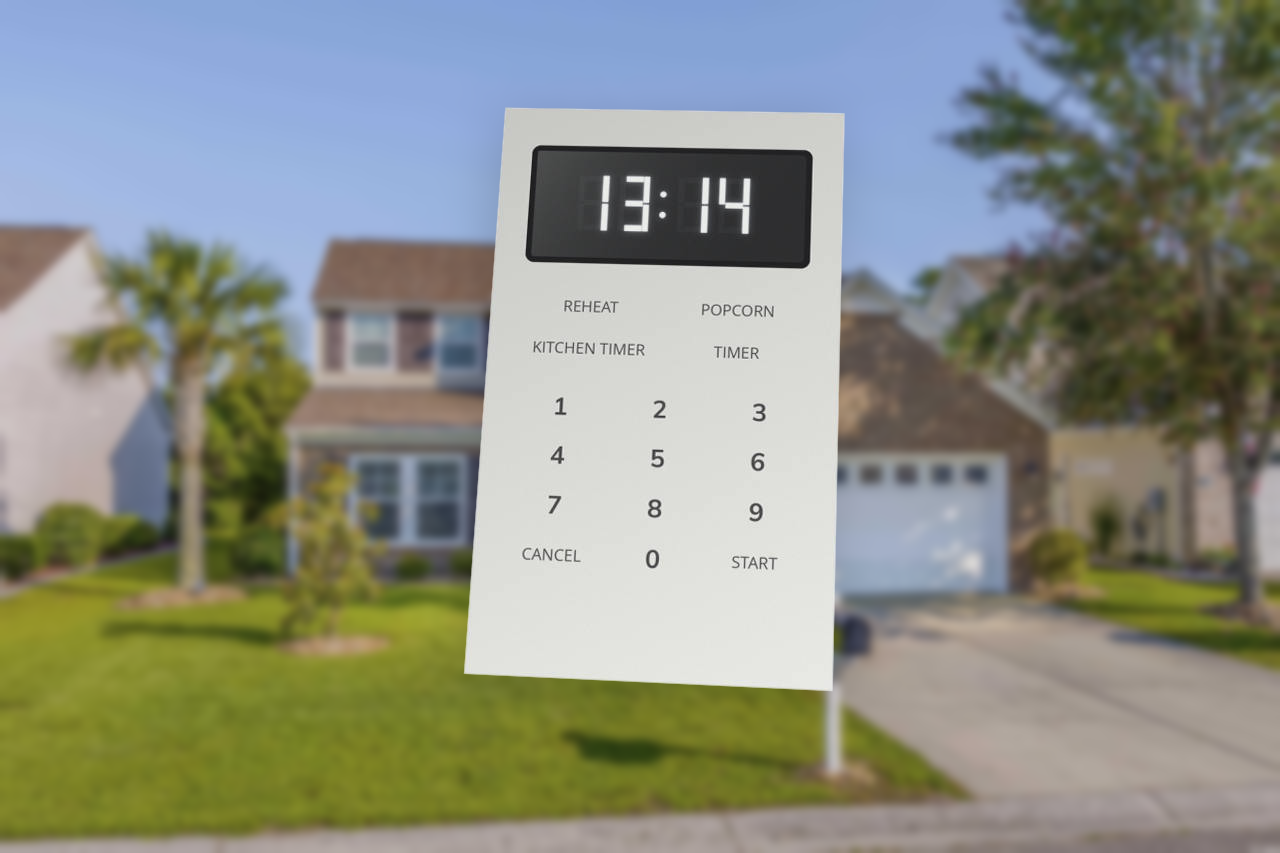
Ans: 13:14
